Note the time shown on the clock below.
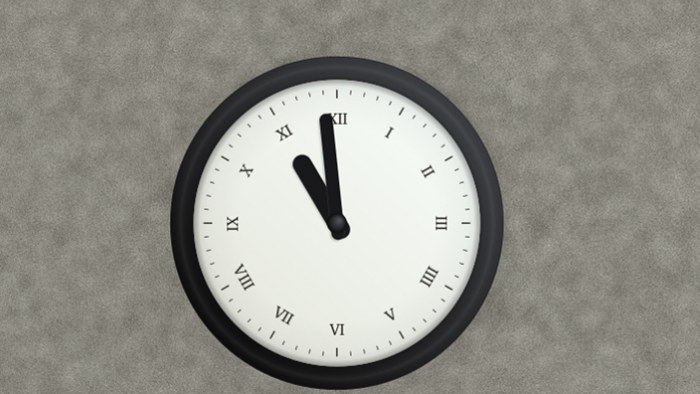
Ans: 10:59
